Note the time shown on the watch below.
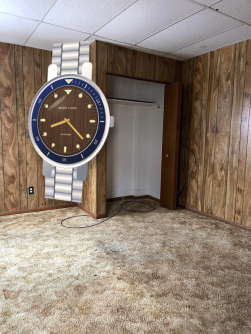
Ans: 8:22
